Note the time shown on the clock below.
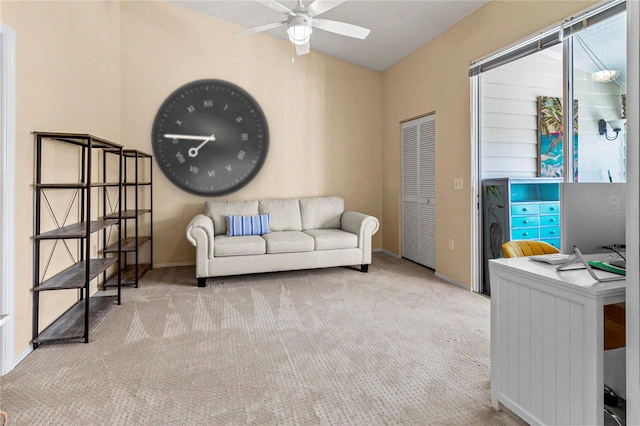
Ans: 7:46
